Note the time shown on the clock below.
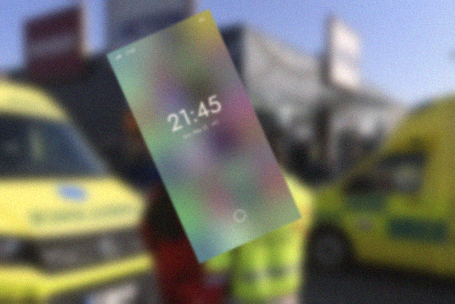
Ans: 21:45
